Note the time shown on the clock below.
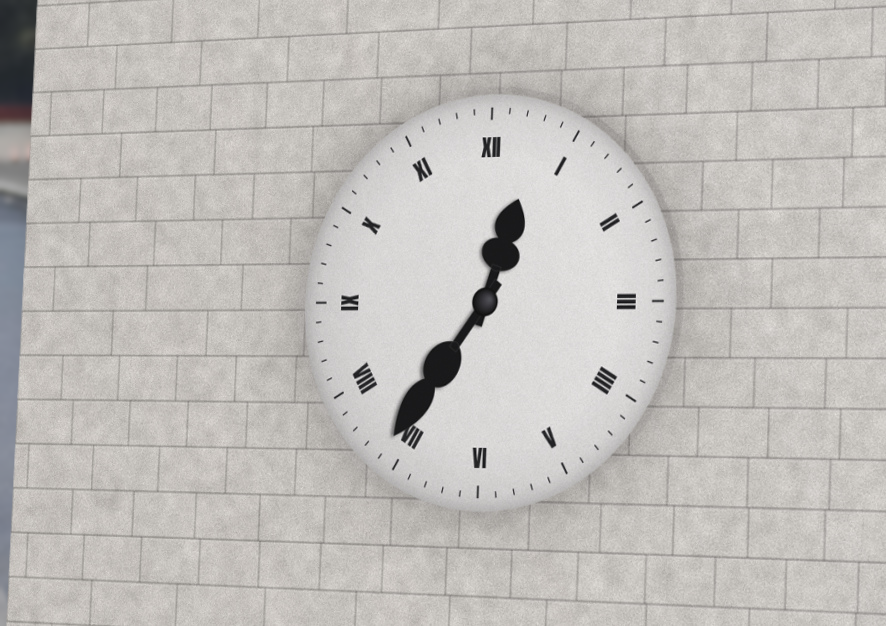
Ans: 12:36
